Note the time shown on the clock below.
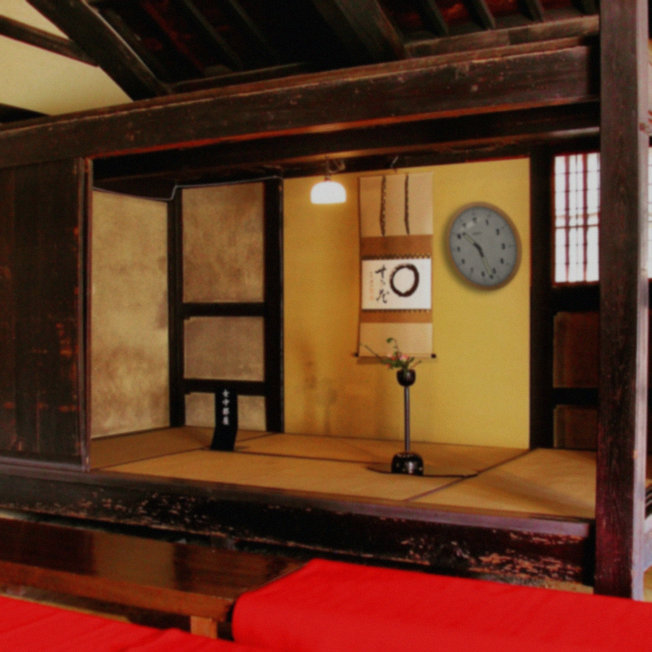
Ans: 10:27
